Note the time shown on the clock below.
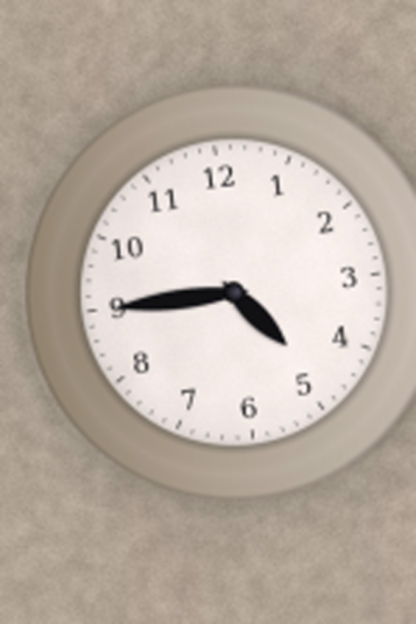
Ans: 4:45
